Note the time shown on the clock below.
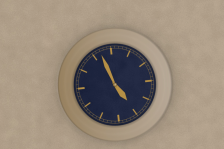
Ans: 4:57
